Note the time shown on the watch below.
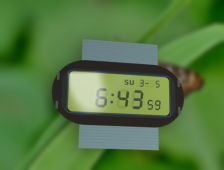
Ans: 6:43:59
